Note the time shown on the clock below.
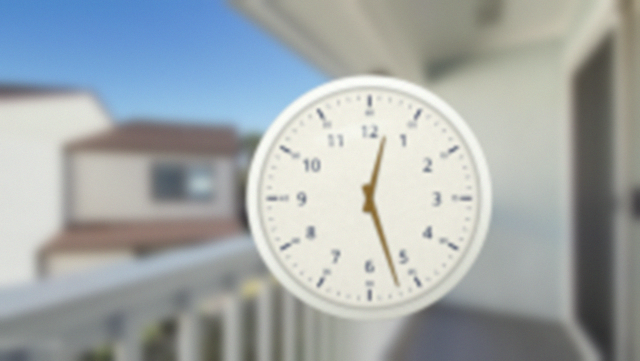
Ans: 12:27
